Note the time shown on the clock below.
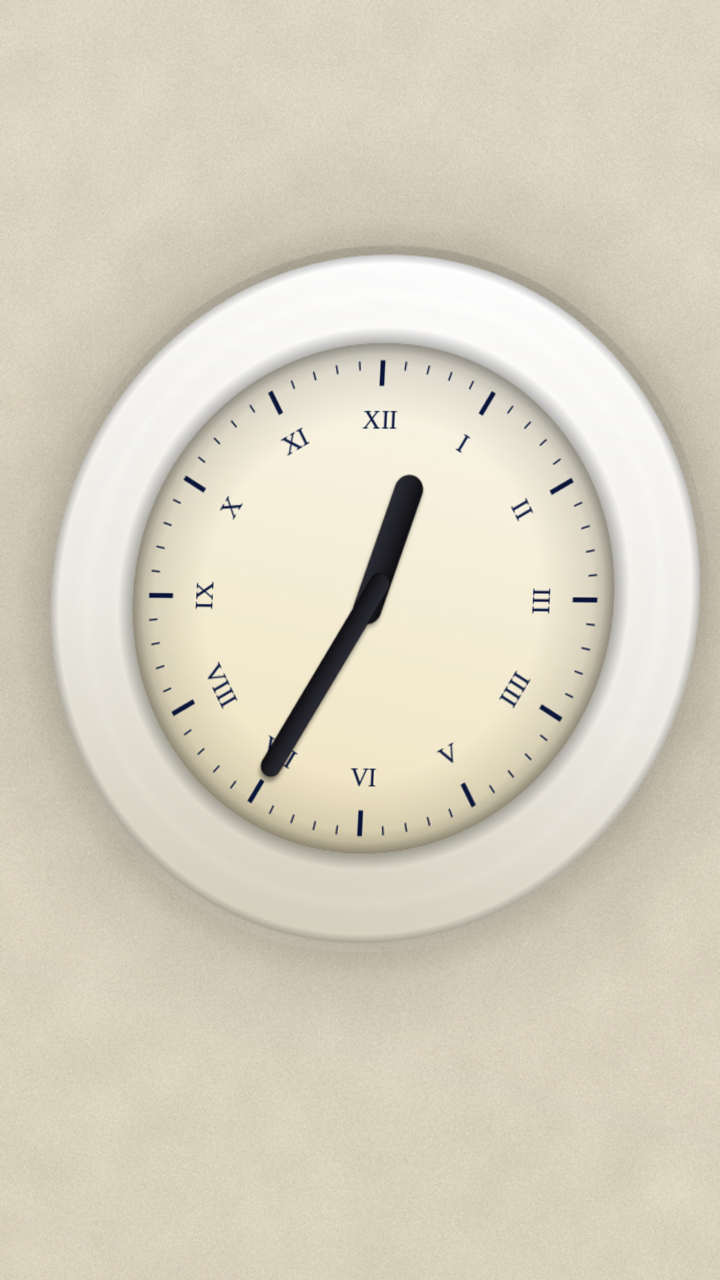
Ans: 12:35
